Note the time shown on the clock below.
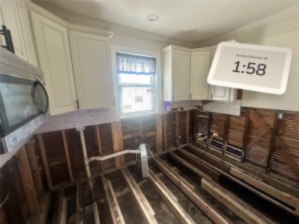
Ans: 1:58
